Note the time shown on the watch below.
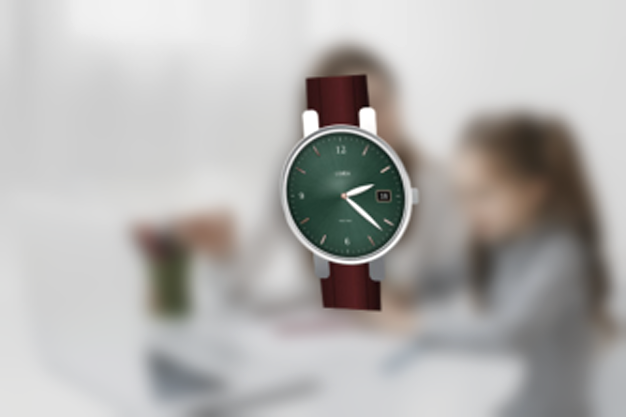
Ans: 2:22
